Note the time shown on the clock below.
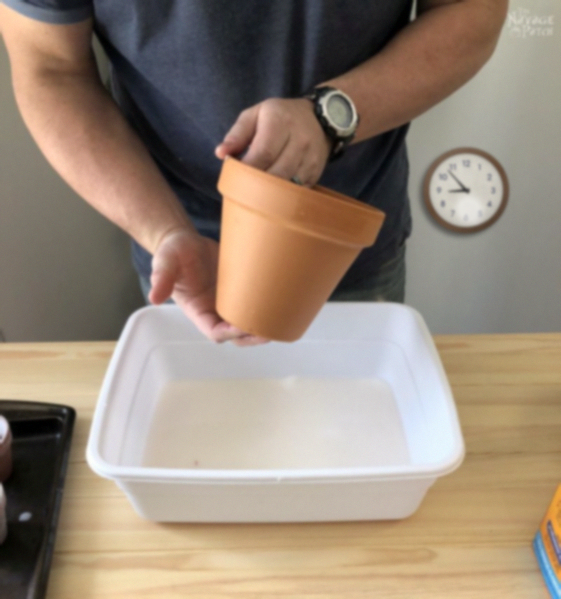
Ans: 8:53
